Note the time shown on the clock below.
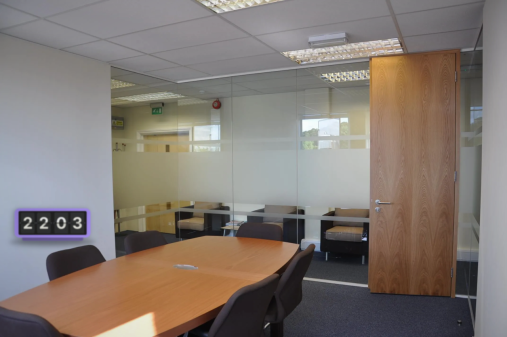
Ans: 22:03
